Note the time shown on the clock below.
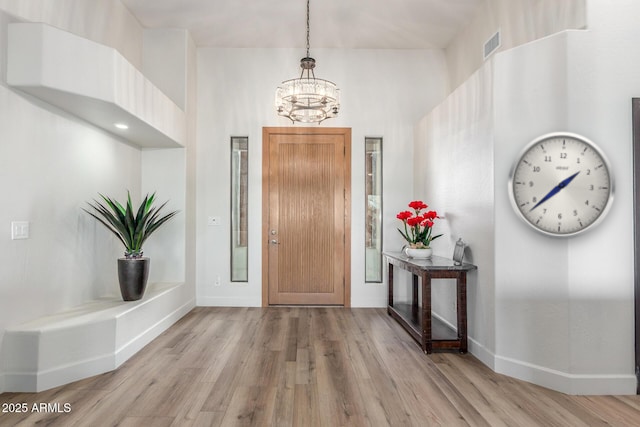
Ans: 1:38
